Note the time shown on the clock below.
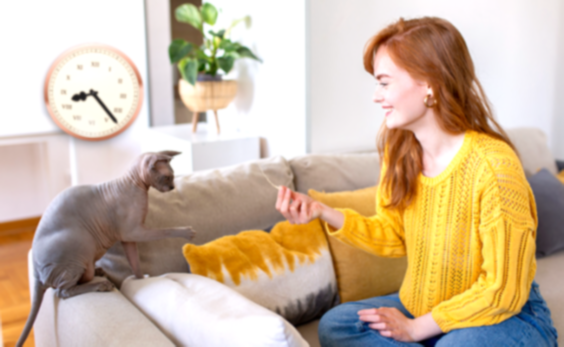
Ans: 8:23
